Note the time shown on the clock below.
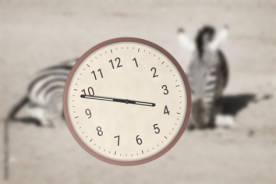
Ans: 3:49
